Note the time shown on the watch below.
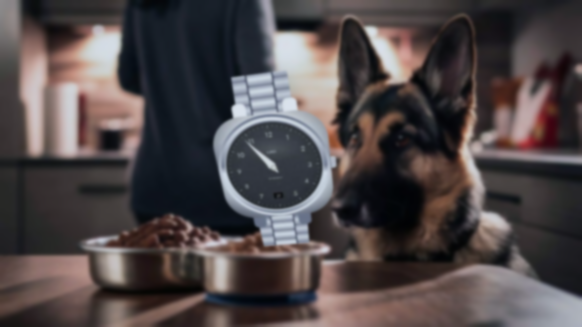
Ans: 10:54
